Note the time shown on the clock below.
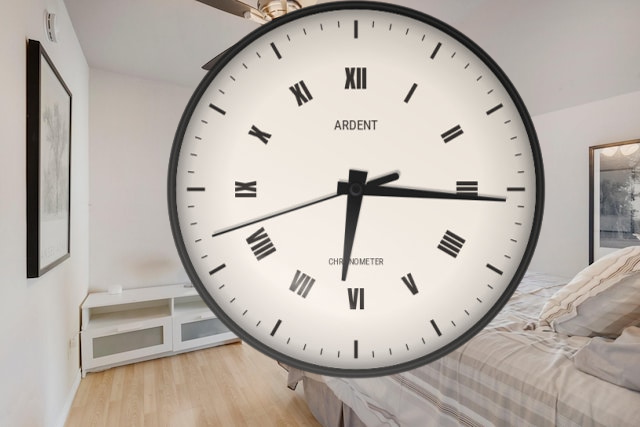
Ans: 6:15:42
